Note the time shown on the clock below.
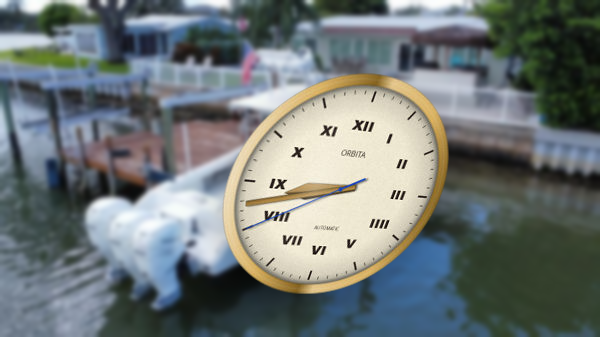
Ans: 8:42:40
